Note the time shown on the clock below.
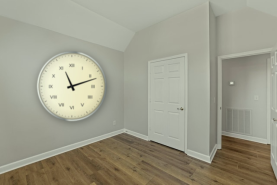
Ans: 11:12
